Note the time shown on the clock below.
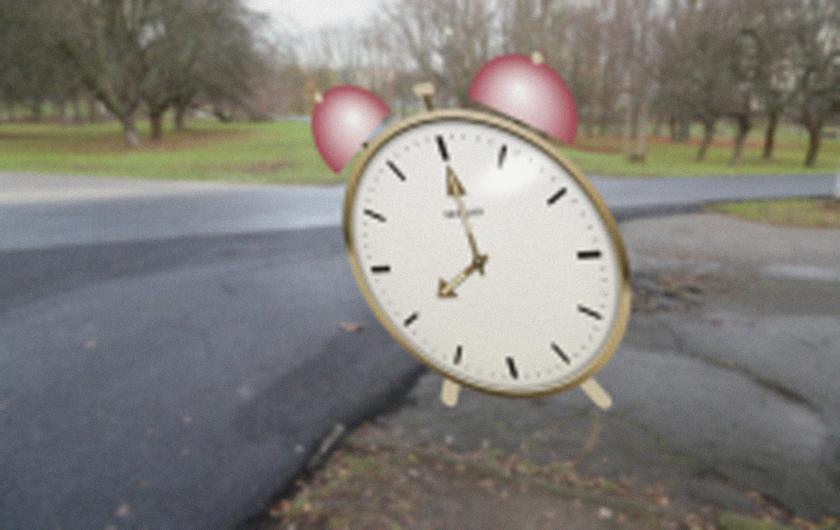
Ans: 8:00
